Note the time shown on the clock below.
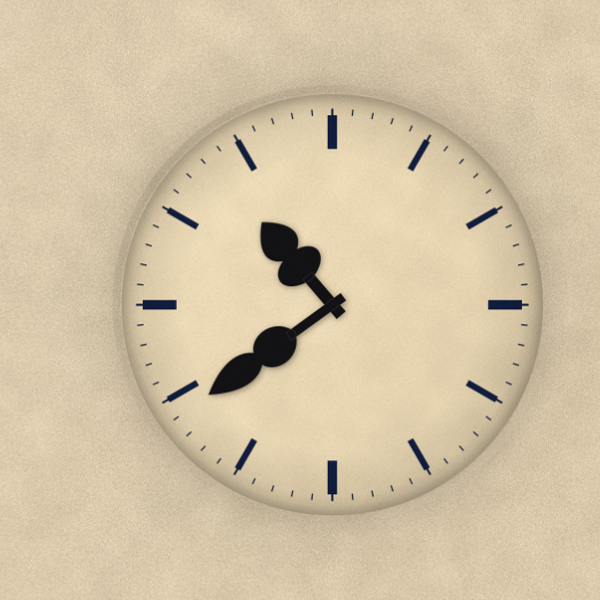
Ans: 10:39
